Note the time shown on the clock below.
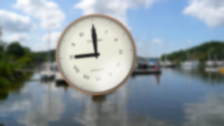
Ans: 9:00
